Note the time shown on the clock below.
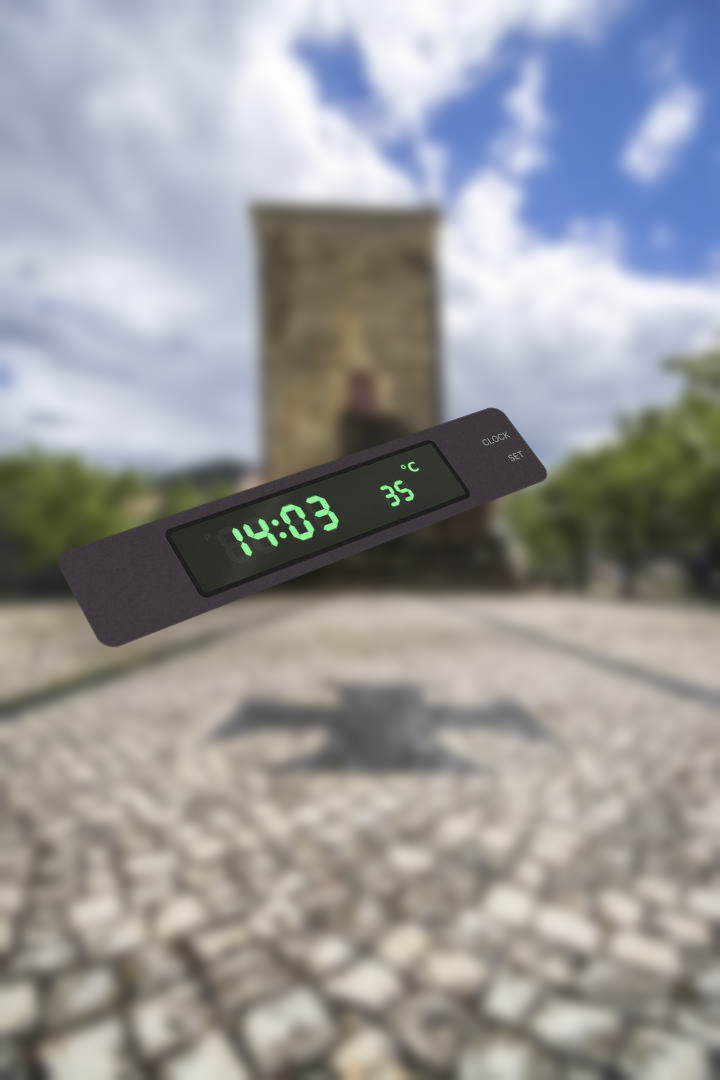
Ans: 14:03
